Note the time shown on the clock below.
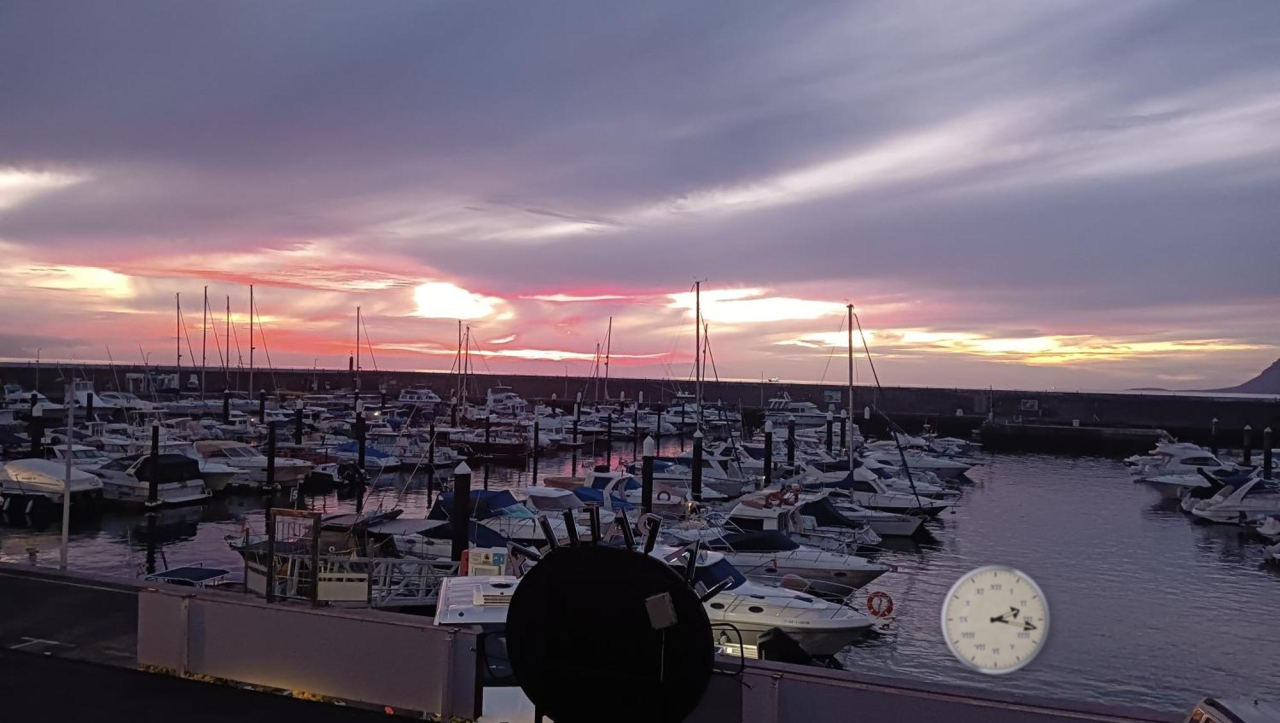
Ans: 2:17
